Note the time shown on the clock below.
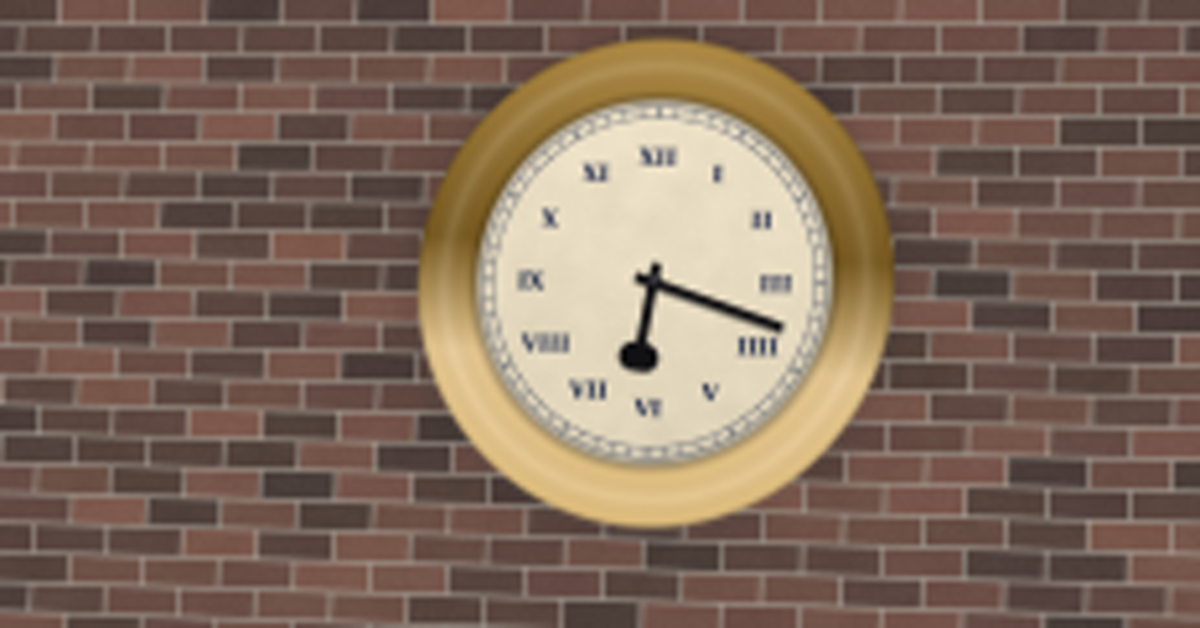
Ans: 6:18
